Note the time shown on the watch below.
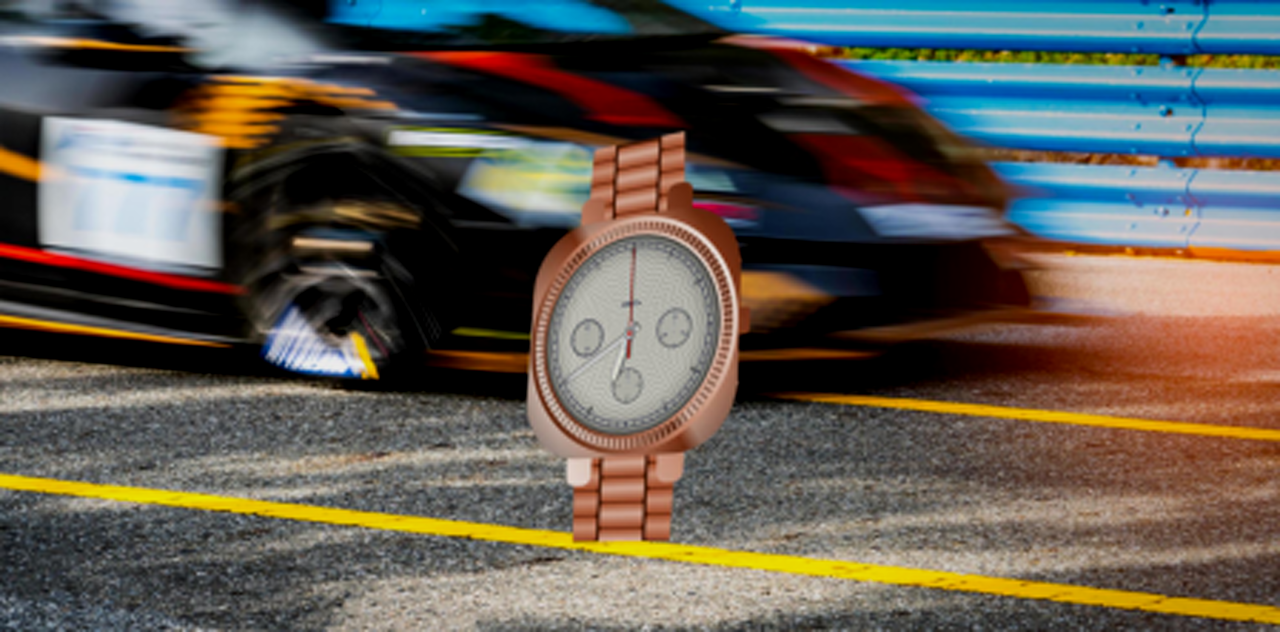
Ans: 6:40
